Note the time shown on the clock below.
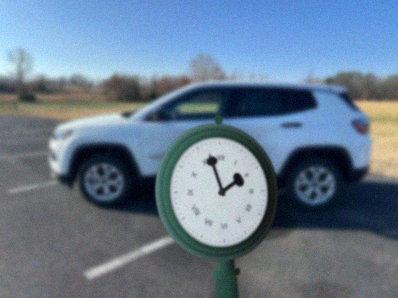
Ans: 1:57
